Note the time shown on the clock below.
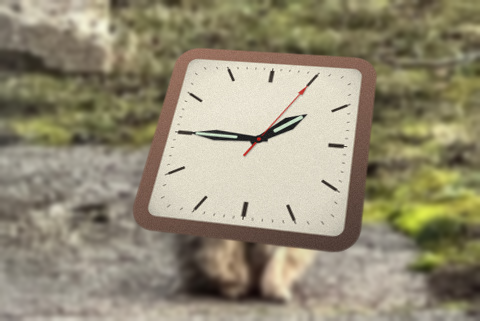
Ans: 1:45:05
